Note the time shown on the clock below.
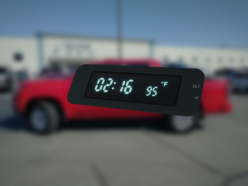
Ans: 2:16
